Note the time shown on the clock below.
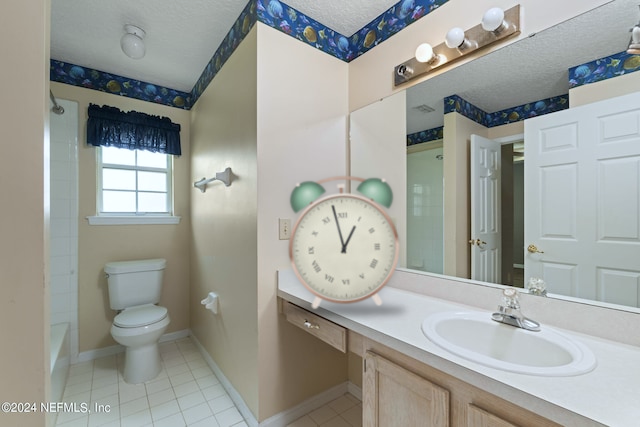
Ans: 12:58
